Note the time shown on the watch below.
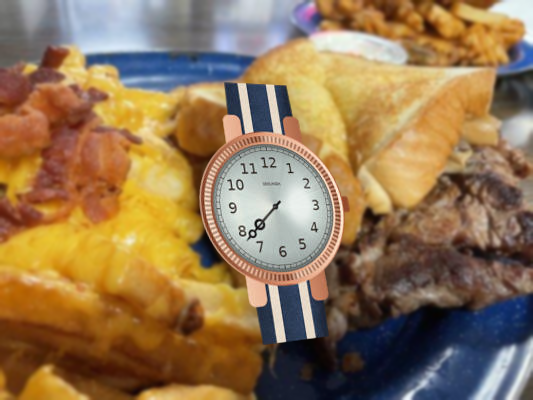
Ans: 7:38
